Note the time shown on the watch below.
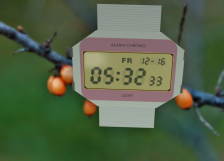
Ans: 5:32:33
